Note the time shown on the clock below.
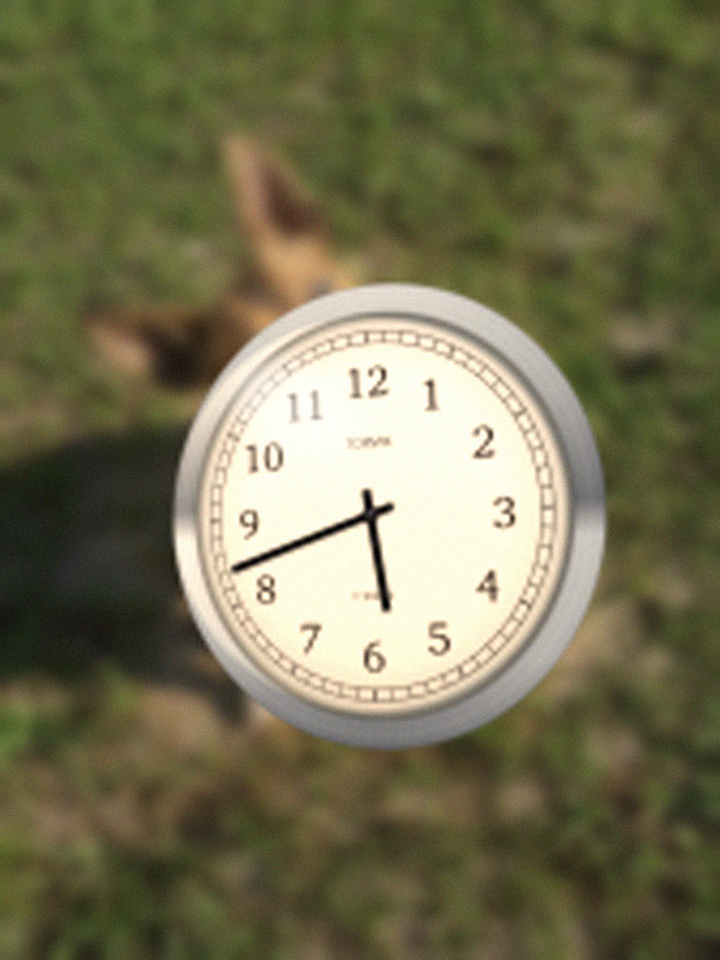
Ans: 5:42
